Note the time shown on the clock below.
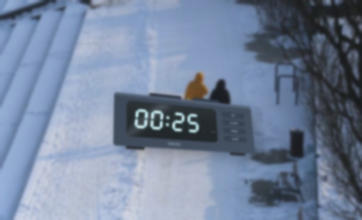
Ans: 0:25
